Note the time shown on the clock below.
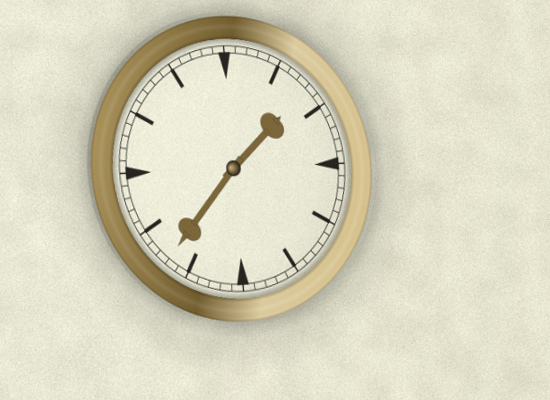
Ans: 1:37
